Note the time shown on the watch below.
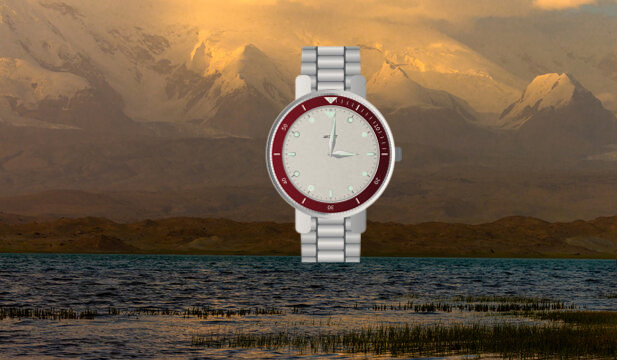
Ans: 3:01
